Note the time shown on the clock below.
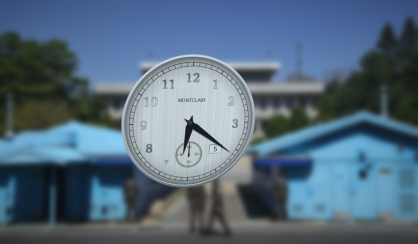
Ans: 6:21
